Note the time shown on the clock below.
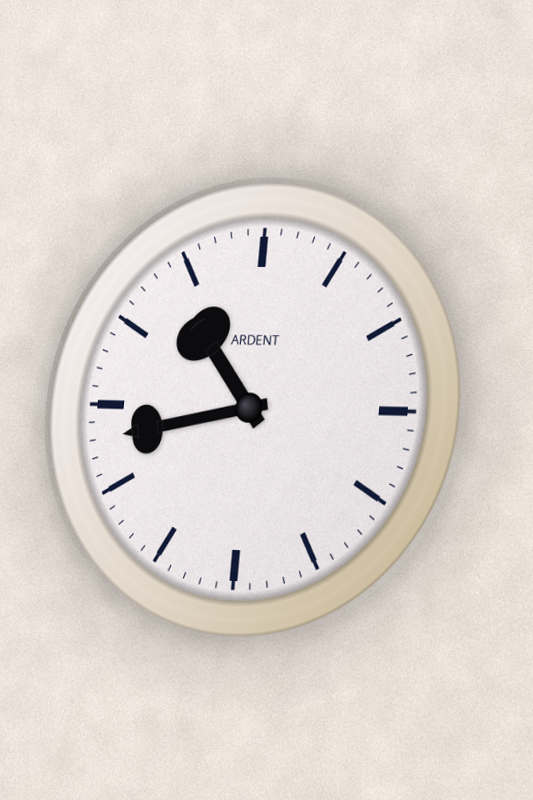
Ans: 10:43
